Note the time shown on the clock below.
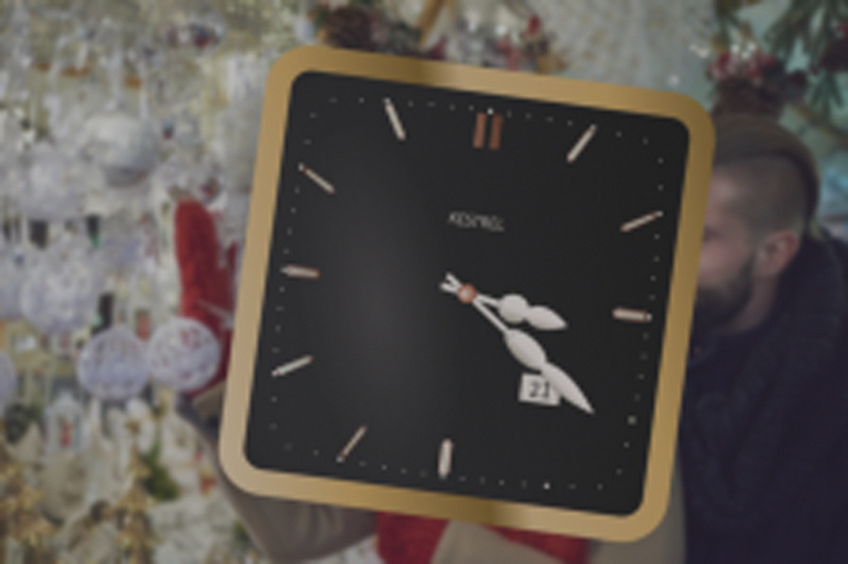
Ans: 3:21
